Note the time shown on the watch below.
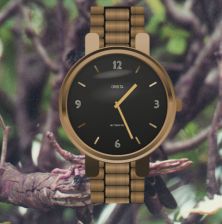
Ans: 1:26
